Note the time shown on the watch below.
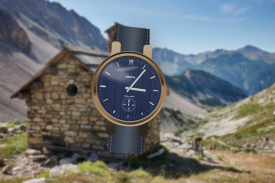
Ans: 3:06
